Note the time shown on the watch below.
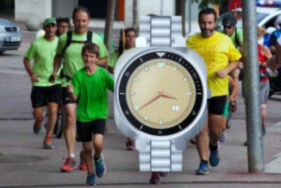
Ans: 3:39
